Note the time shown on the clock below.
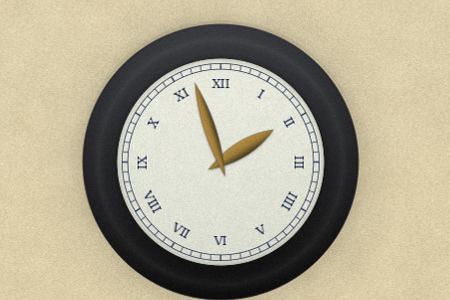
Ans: 1:57
